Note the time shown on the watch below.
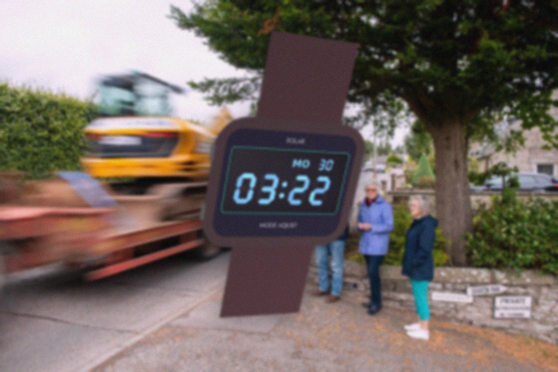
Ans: 3:22
